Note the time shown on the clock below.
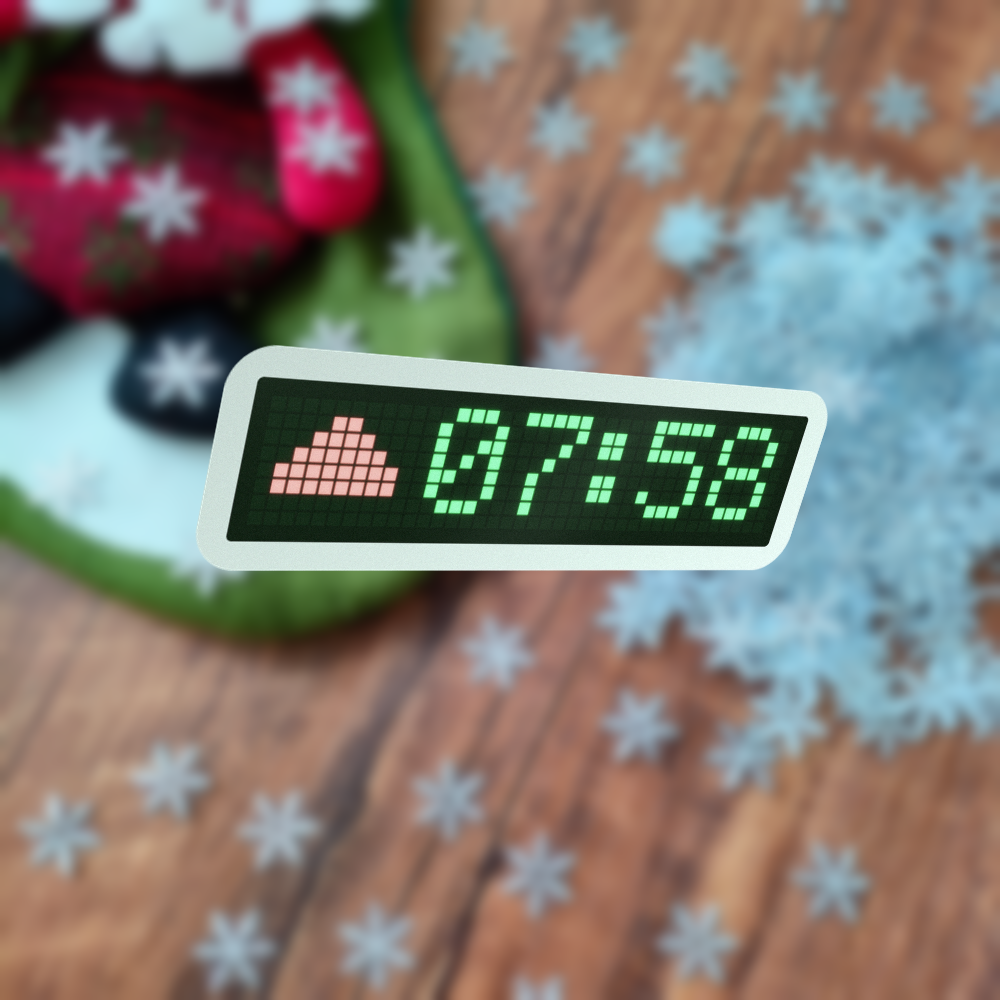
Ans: 7:58
